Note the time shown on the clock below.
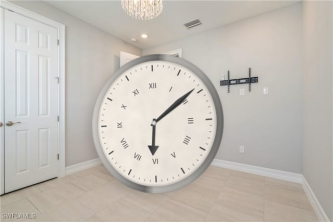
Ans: 6:09
